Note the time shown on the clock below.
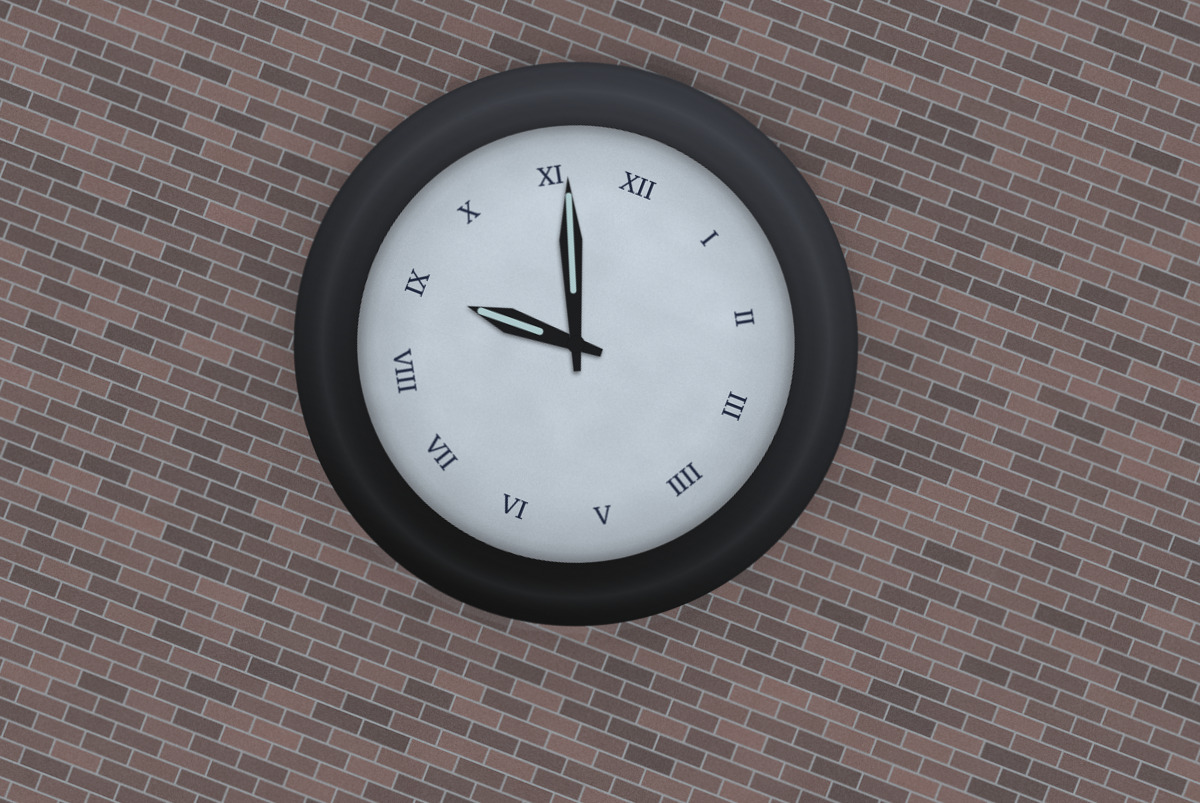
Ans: 8:56
